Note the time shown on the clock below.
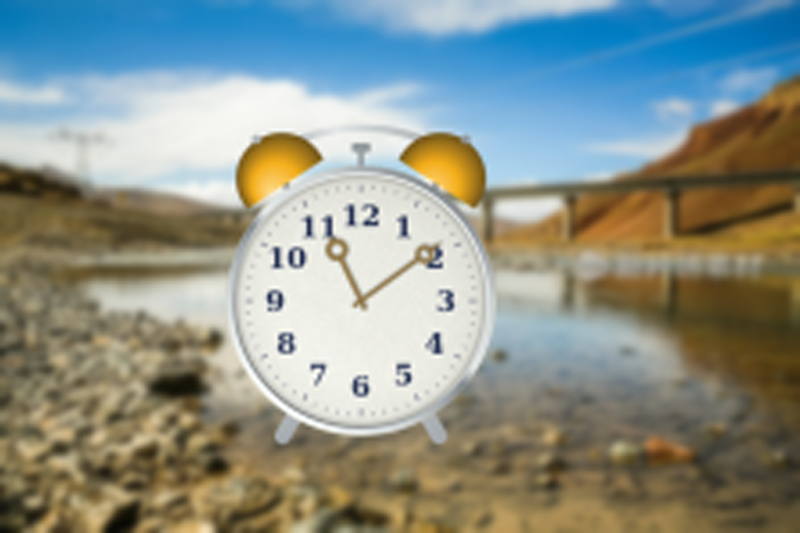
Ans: 11:09
